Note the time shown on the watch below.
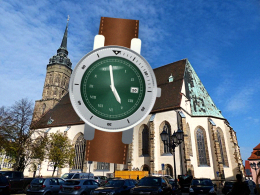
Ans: 4:58
